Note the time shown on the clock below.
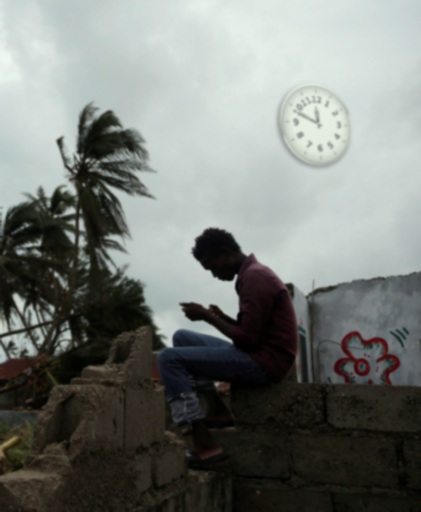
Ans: 11:49
